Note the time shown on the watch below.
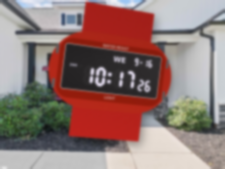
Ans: 10:17:26
